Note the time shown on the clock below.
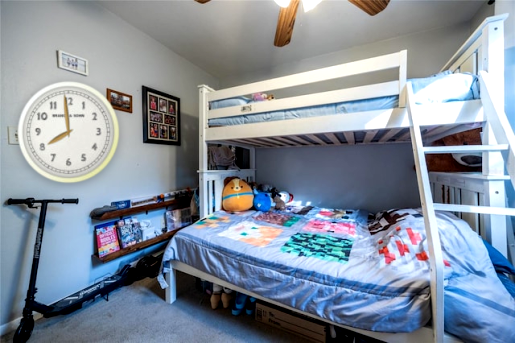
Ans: 7:59
